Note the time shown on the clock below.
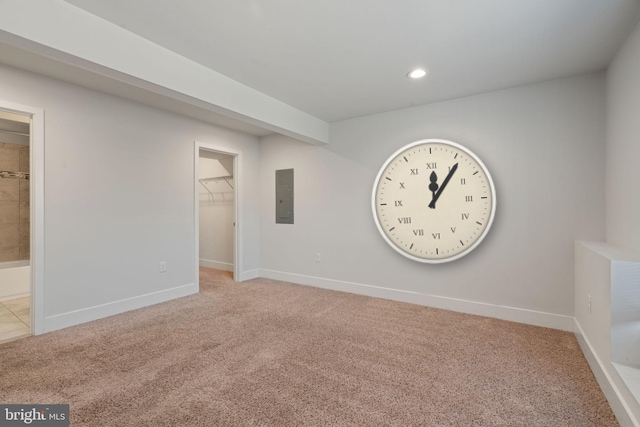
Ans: 12:06
